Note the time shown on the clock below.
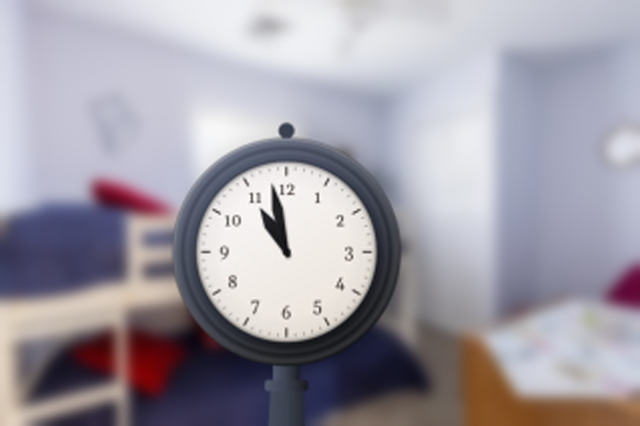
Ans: 10:58
